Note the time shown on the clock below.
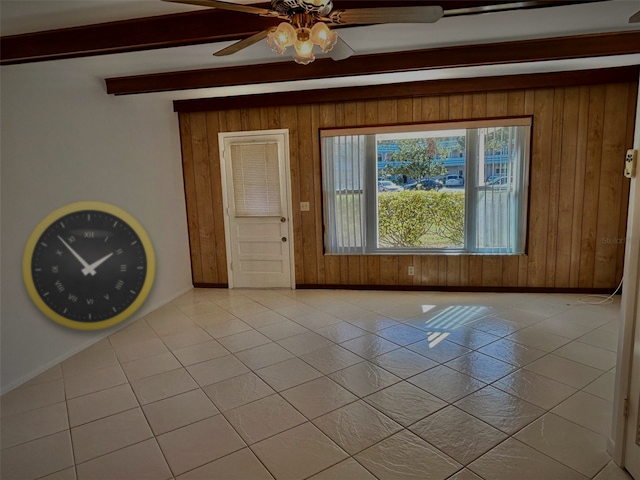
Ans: 1:53
